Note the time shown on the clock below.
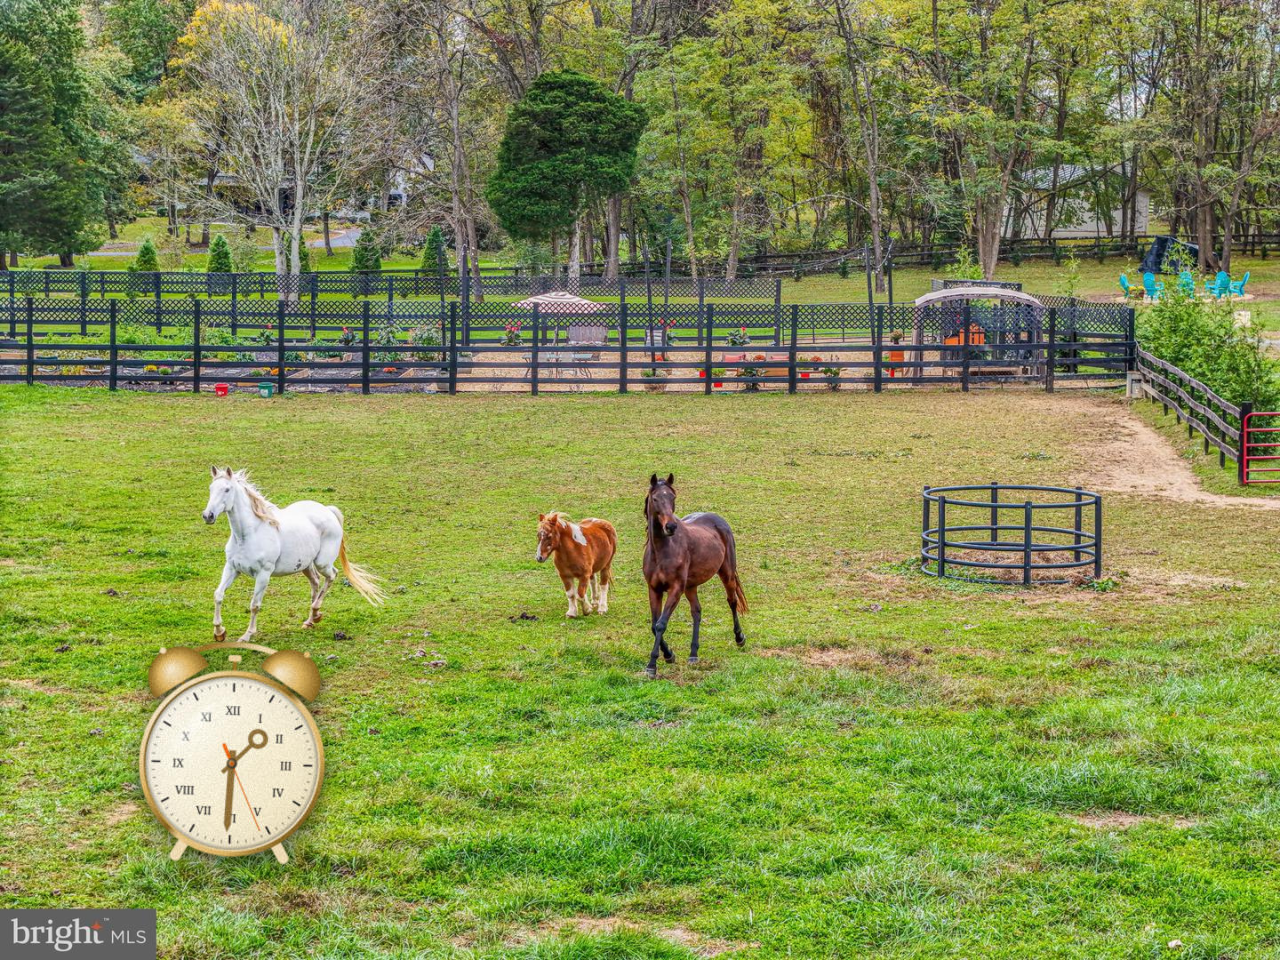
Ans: 1:30:26
